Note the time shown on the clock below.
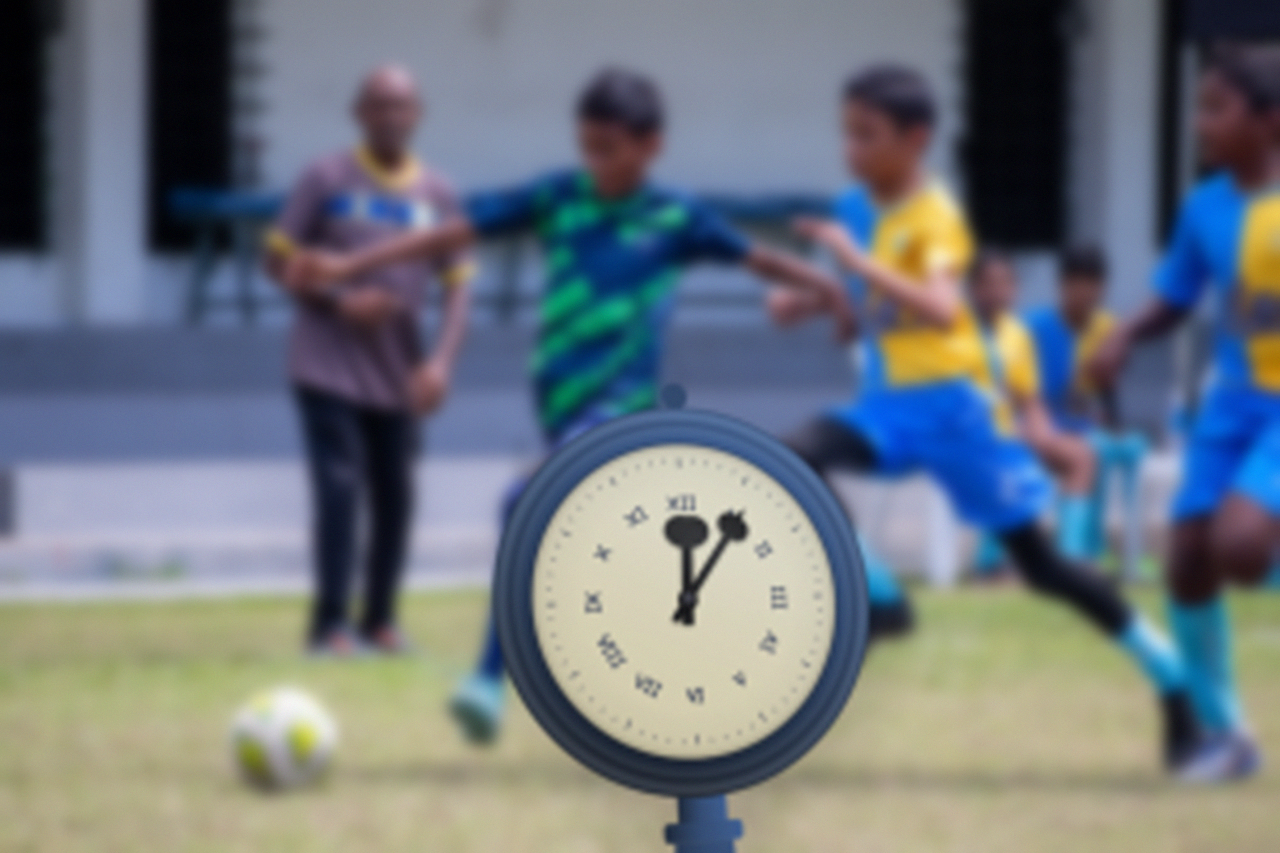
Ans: 12:06
